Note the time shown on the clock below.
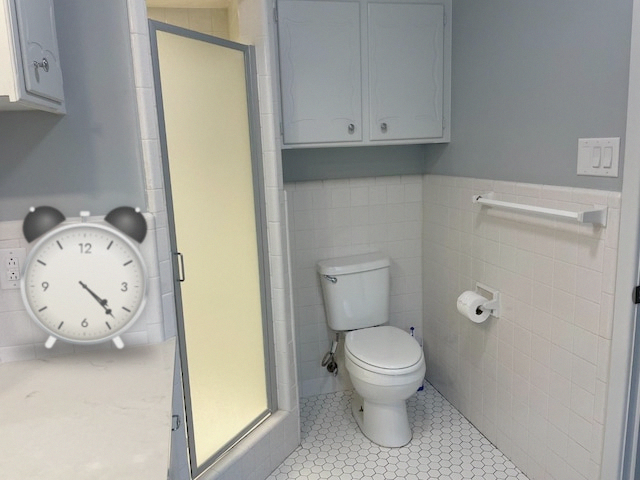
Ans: 4:23
